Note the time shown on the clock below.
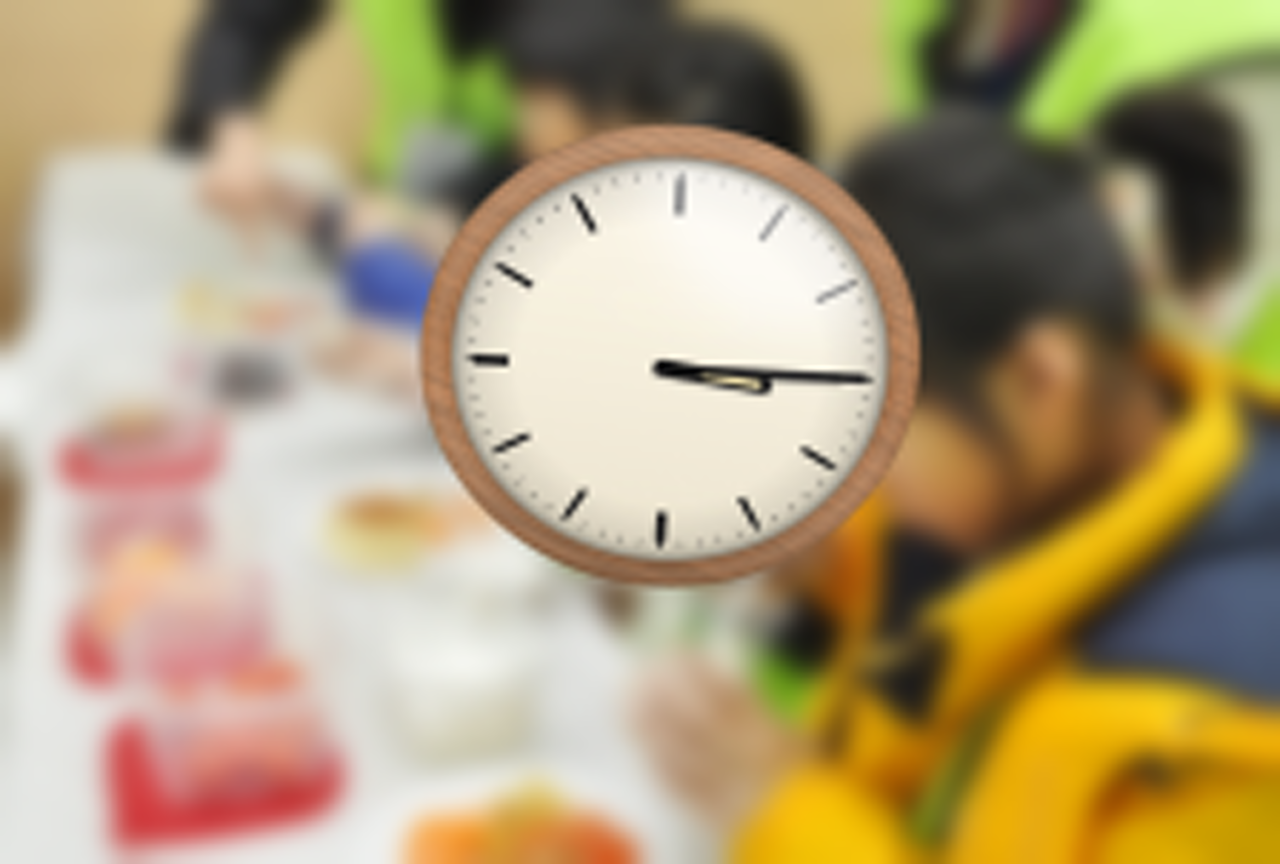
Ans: 3:15
